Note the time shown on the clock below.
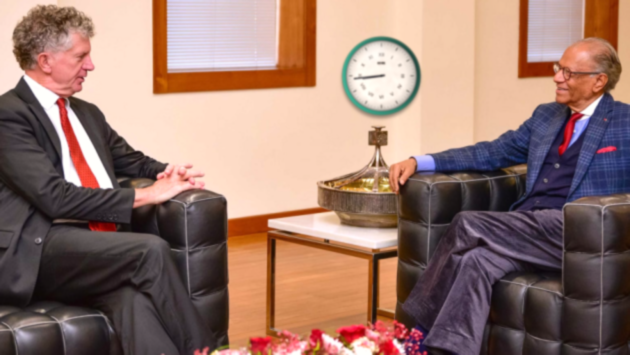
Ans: 8:44
